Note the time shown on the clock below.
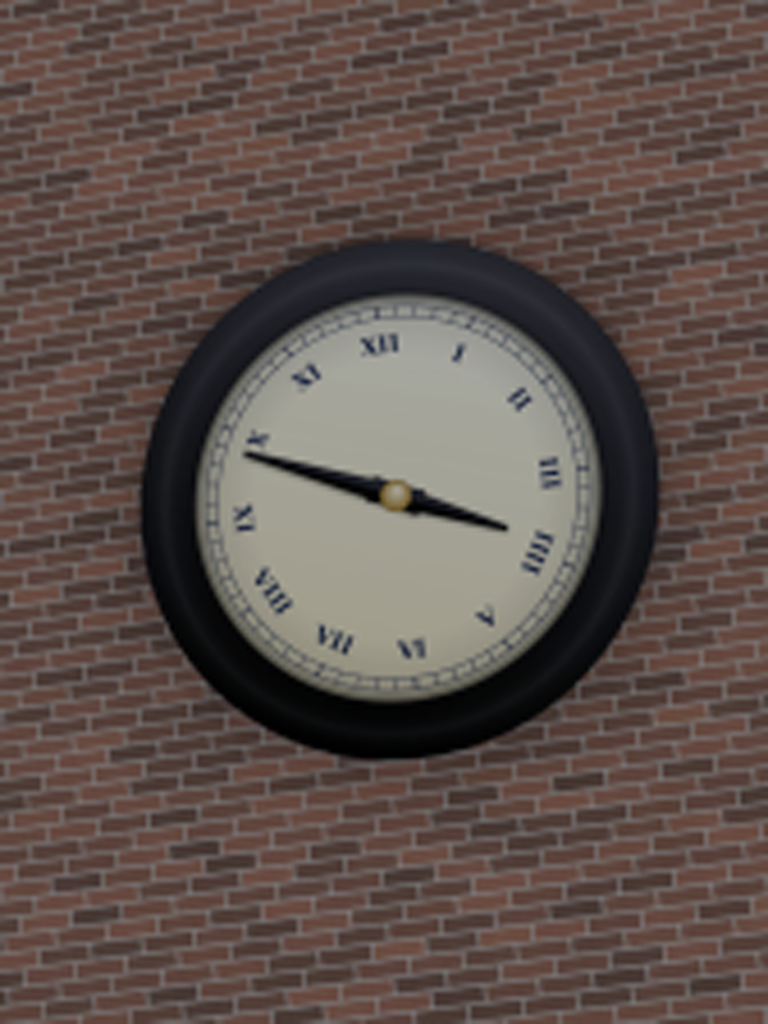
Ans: 3:49
